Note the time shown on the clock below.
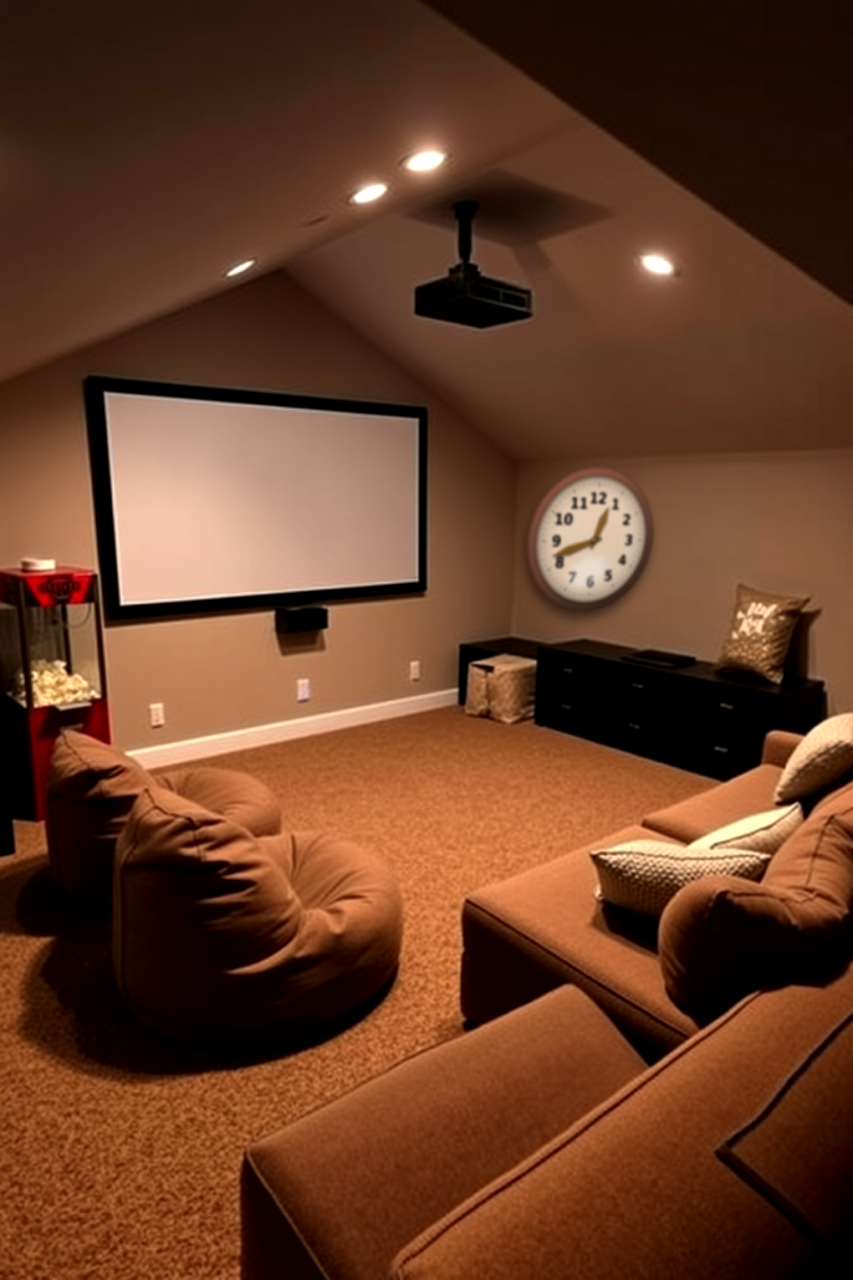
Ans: 12:42
